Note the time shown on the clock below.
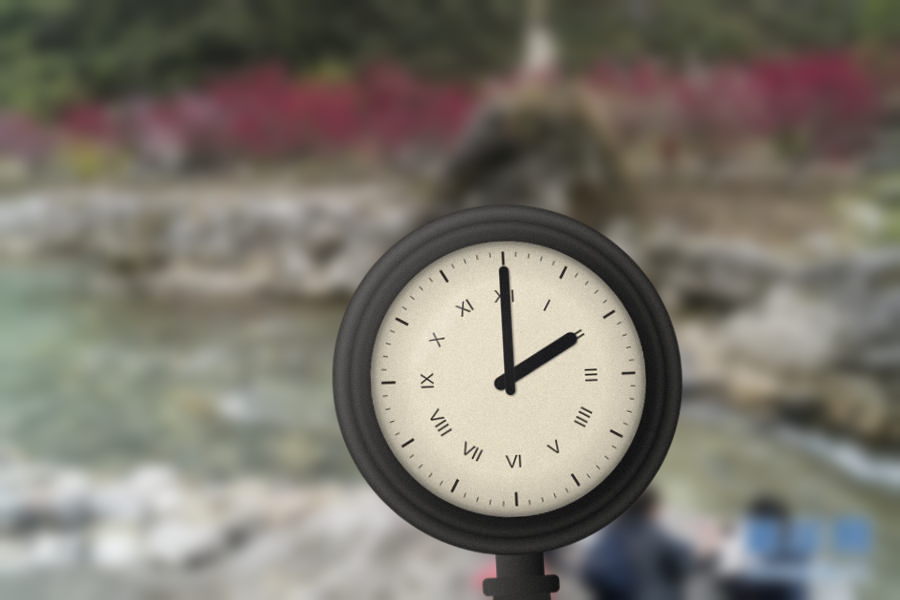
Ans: 2:00
